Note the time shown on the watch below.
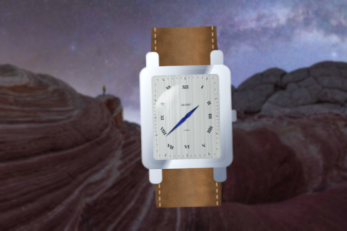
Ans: 1:38
